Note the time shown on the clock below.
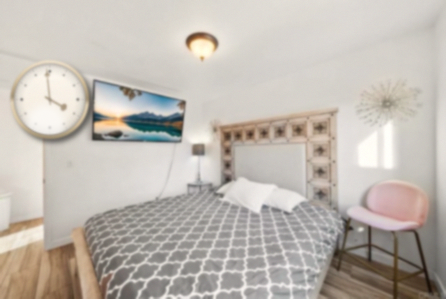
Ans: 3:59
